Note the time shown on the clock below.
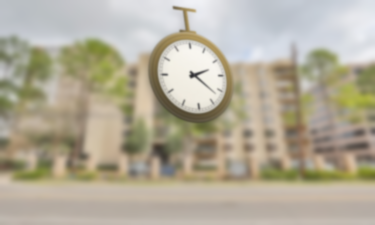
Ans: 2:22
